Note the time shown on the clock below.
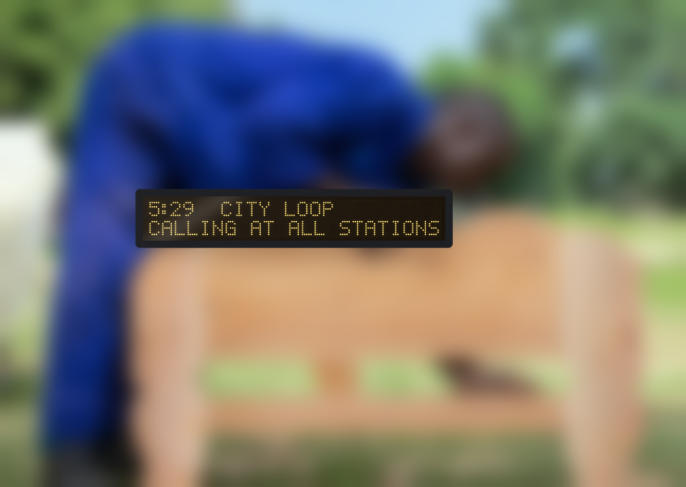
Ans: 5:29
